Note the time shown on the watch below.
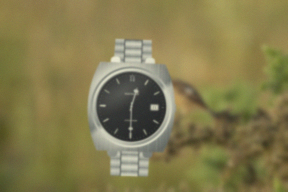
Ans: 12:30
